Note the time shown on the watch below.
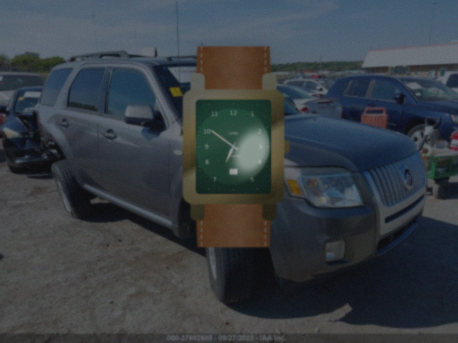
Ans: 6:51
